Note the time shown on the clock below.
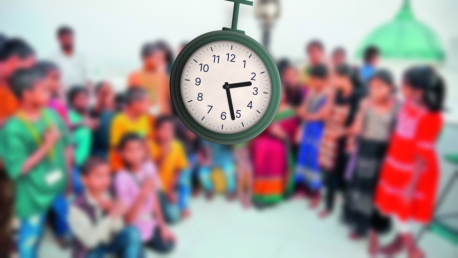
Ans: 2:27
